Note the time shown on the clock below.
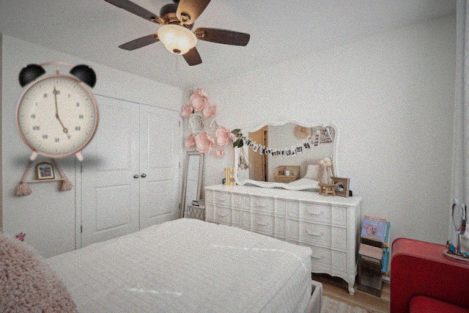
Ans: 4:59
